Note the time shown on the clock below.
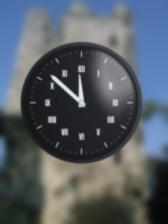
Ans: 11:52
